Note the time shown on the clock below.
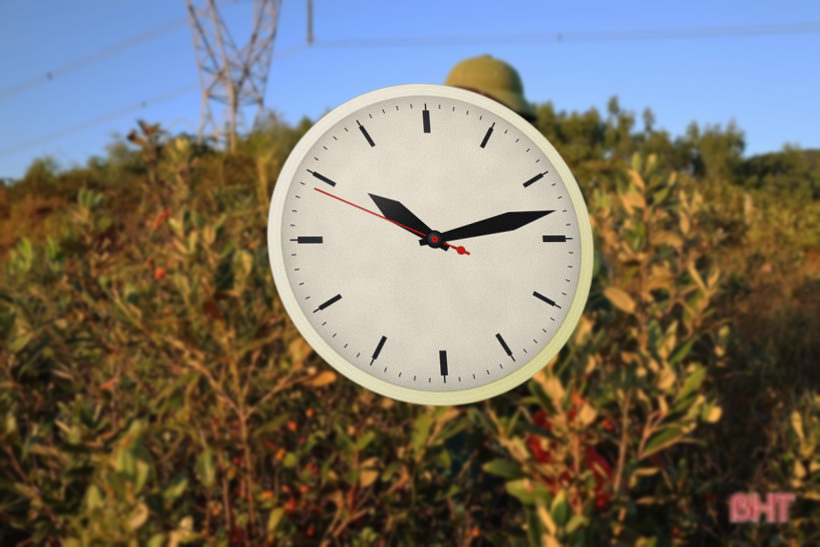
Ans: 10:12:49
